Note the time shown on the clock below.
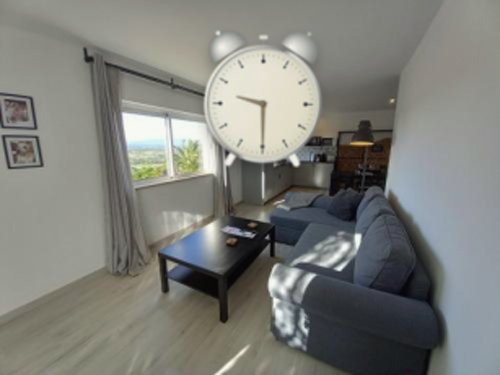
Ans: 9:30
